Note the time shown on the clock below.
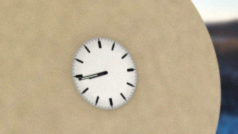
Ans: 8:44
